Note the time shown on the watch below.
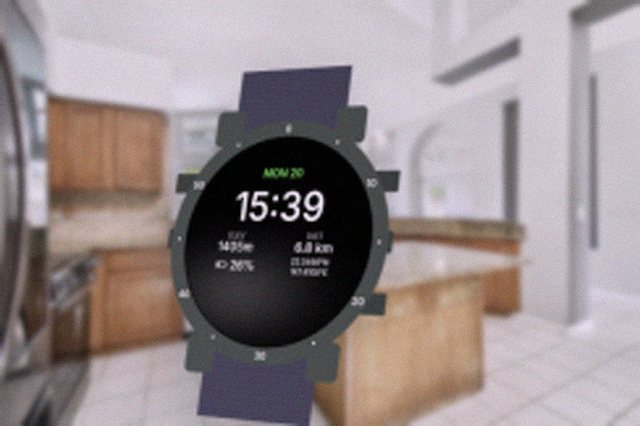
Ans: 15:39
